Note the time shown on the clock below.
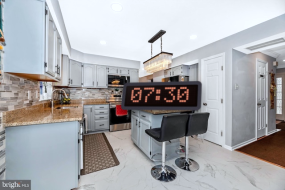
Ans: 7:30
